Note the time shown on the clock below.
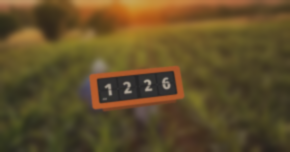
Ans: 12:26
